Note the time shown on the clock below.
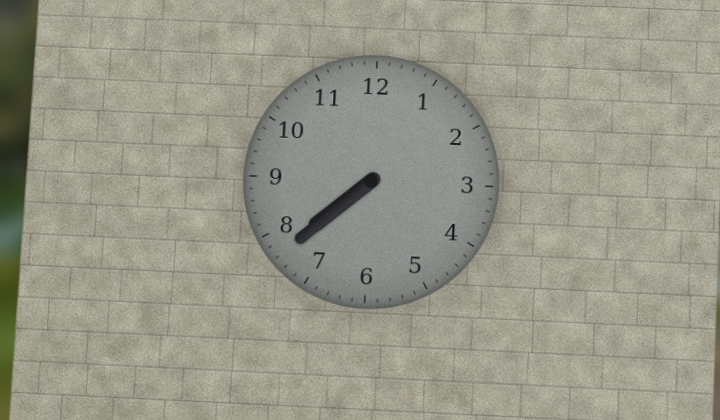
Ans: 7:38
